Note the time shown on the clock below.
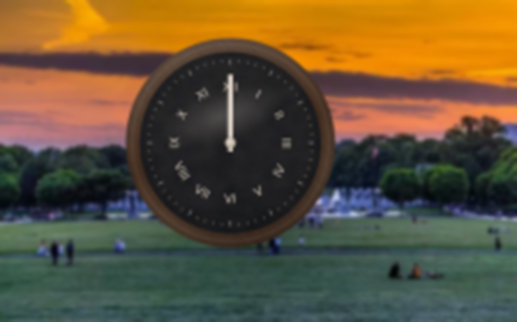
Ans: 12:00
